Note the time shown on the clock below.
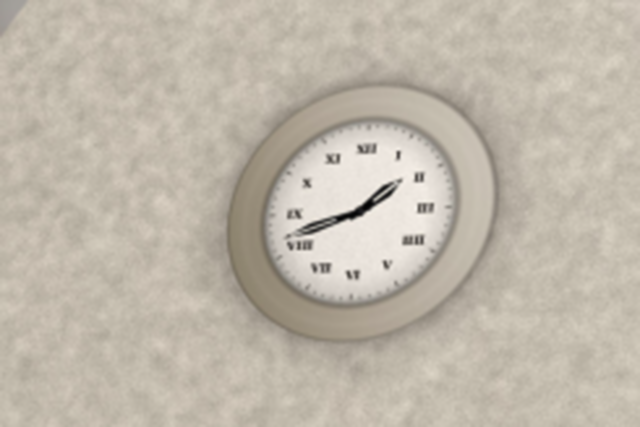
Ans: 1:42
